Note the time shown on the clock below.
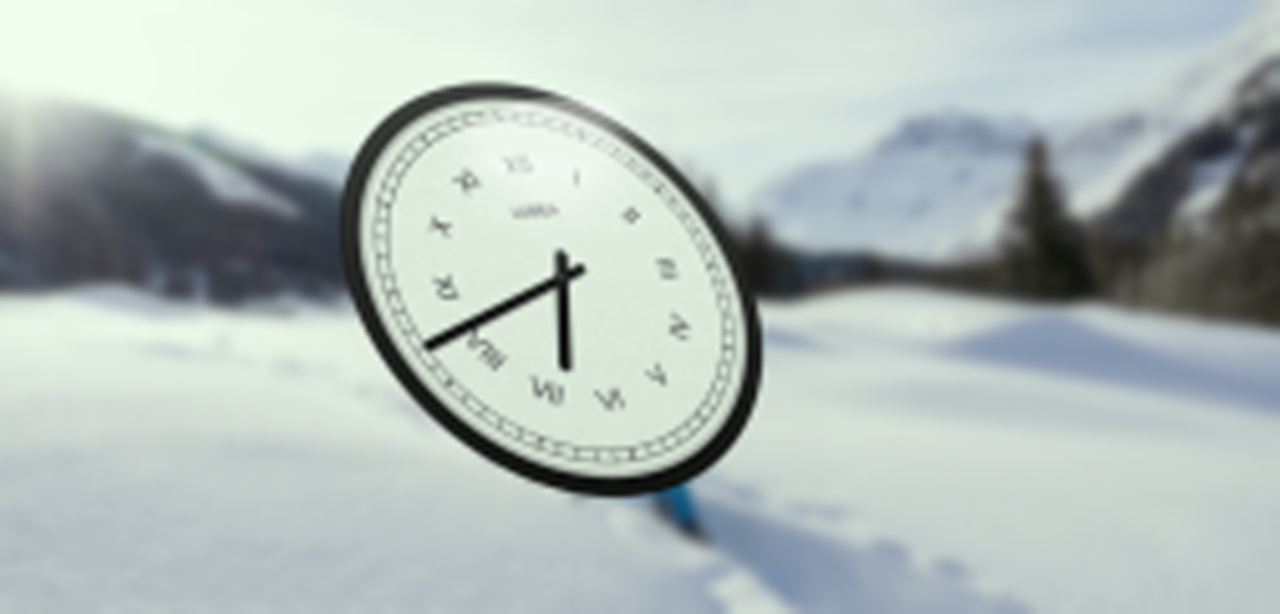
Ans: 6:42
